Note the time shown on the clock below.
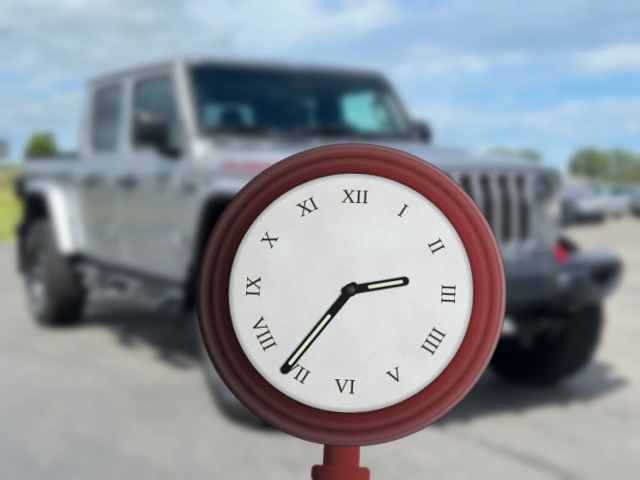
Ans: 2:36
